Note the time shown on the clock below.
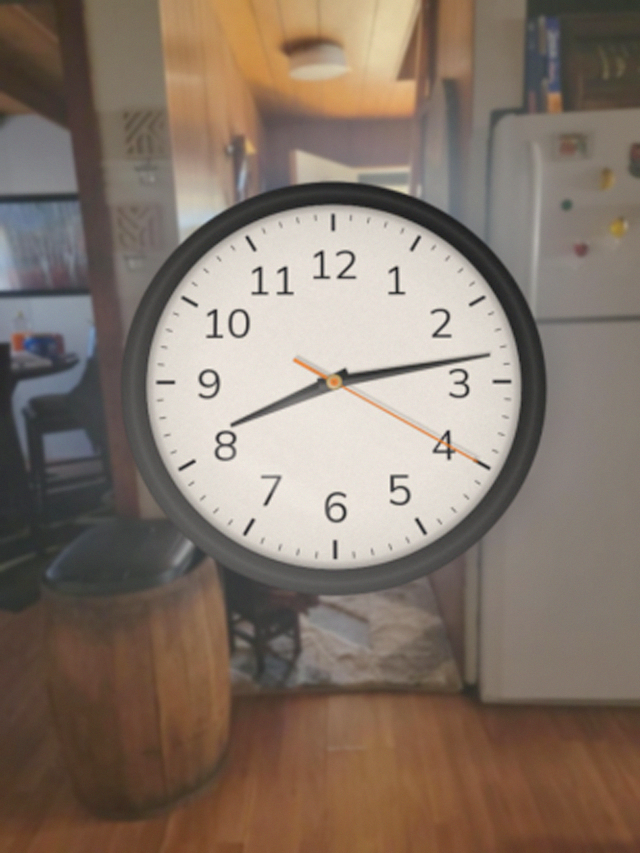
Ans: 8:13:20
